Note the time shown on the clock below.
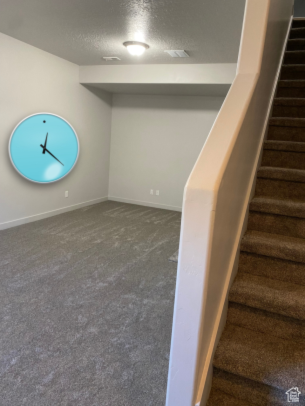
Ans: 12:22
